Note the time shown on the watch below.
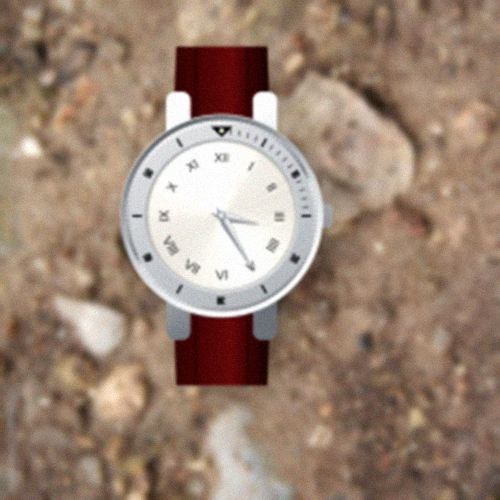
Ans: 3:25
